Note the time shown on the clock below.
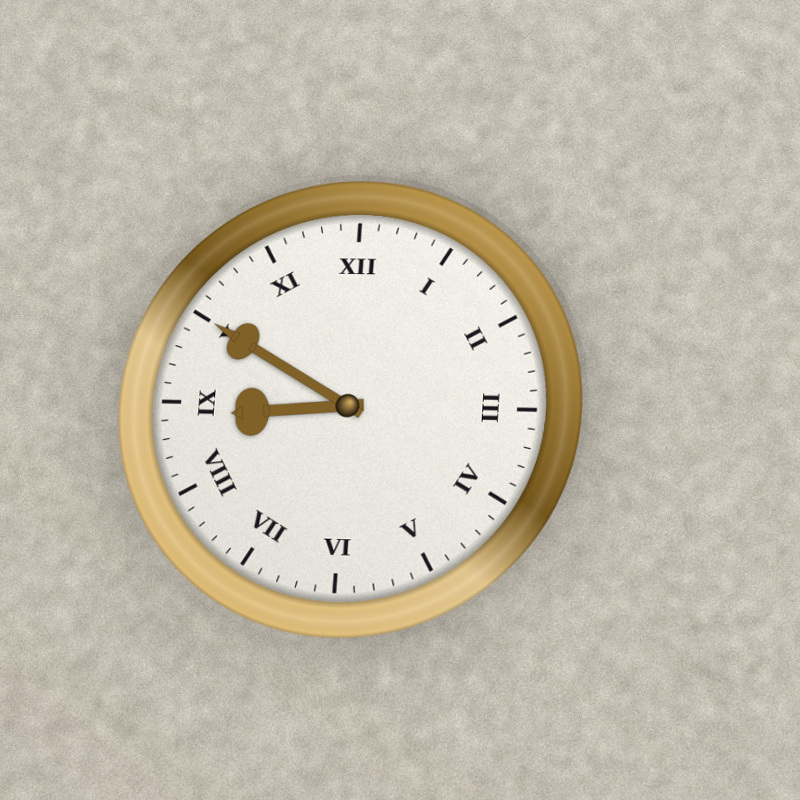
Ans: 8:50
